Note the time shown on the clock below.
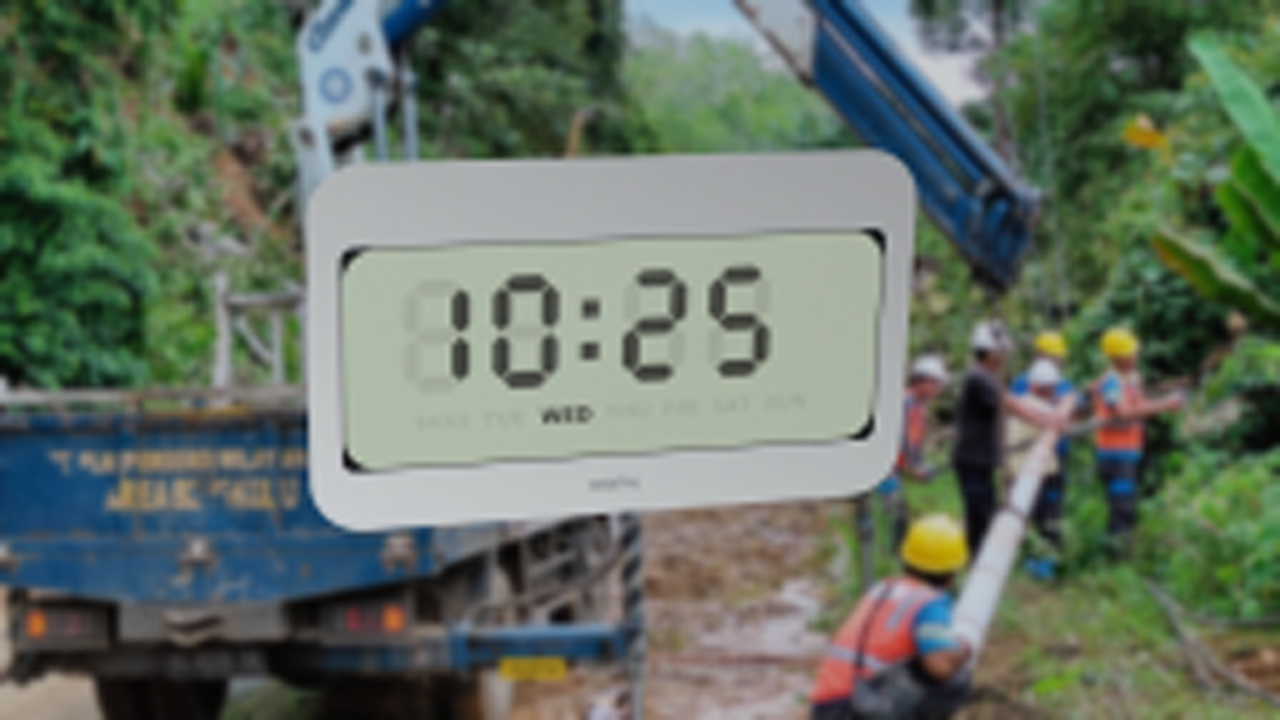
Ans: 10:25
